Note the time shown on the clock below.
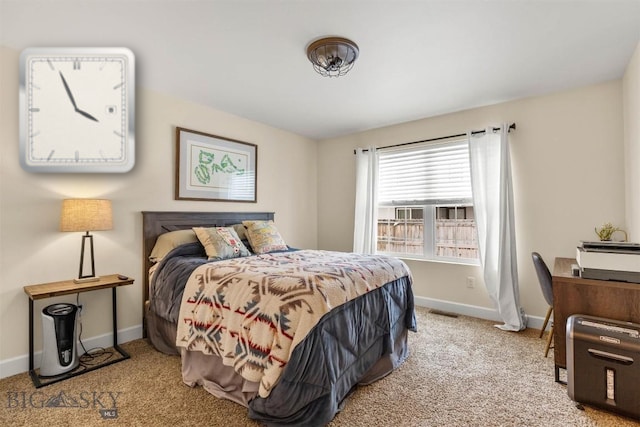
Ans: 3:56
